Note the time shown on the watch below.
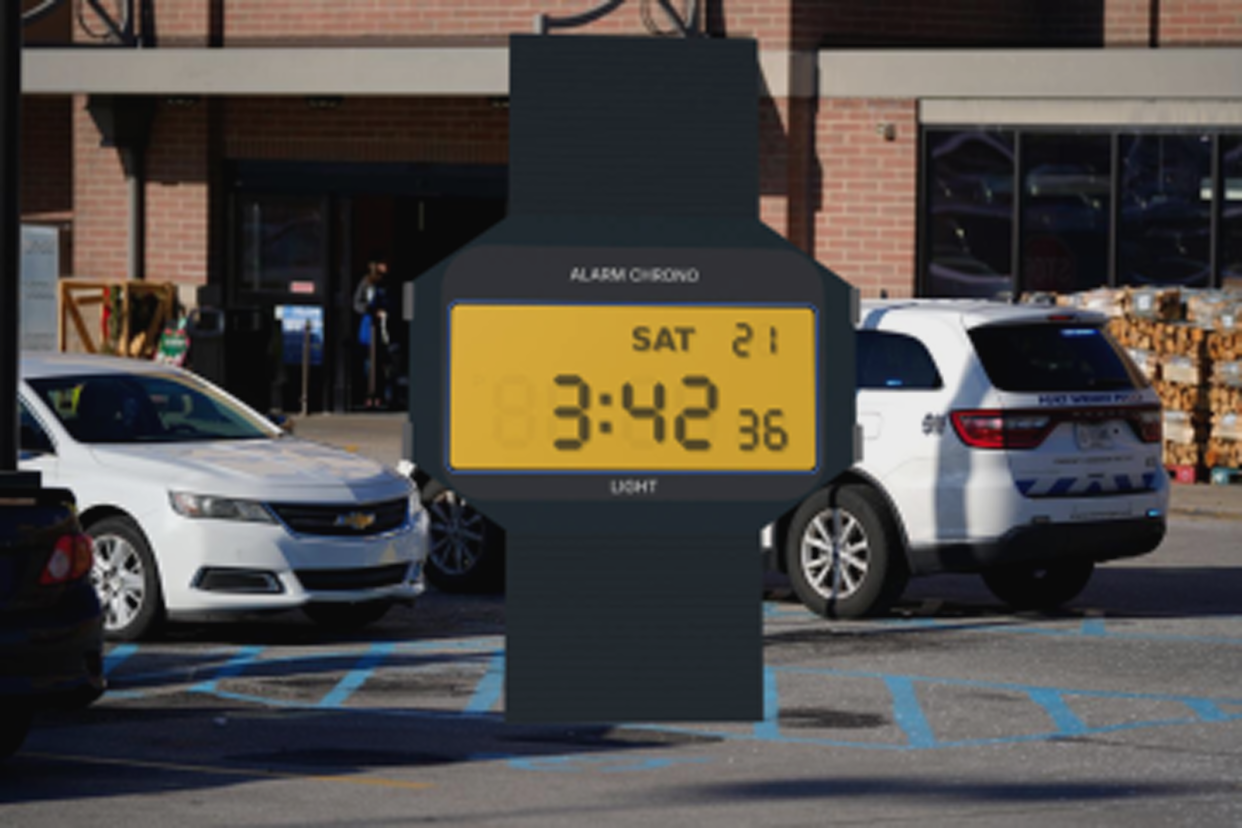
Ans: 3:42:36
